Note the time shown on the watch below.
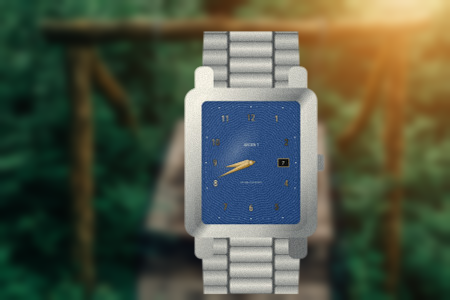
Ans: 8:41
